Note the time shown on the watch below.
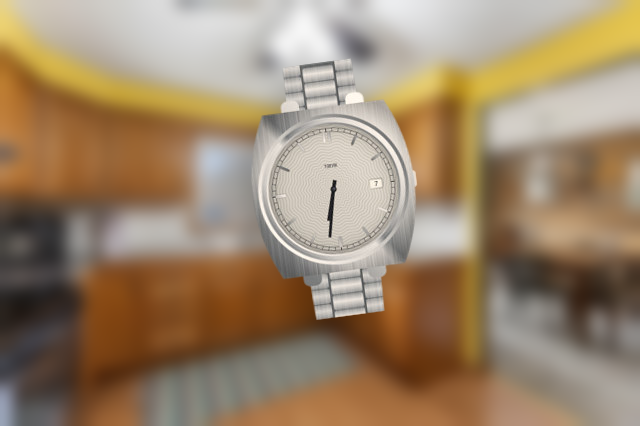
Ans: 6:32
